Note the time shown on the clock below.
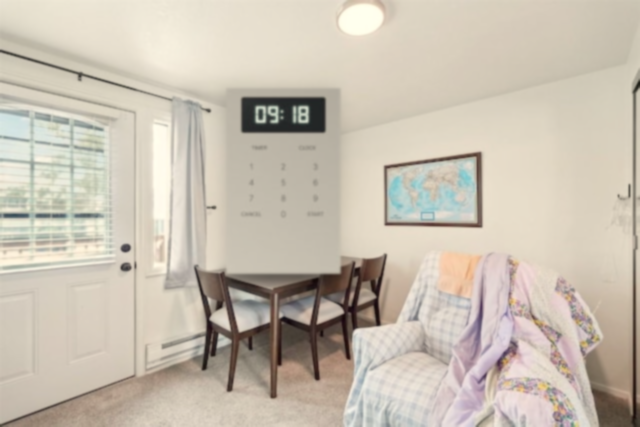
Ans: 9:18
